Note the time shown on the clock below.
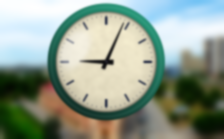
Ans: 9:04
